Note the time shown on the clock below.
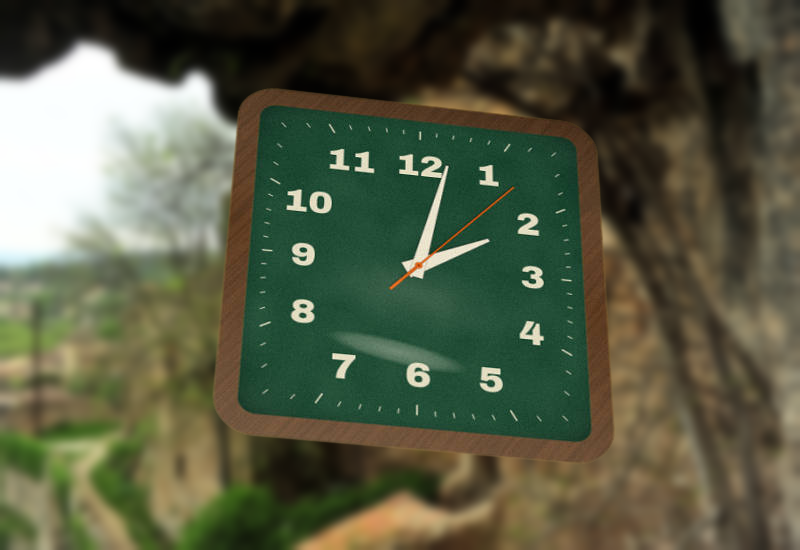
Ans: 2:02:07
